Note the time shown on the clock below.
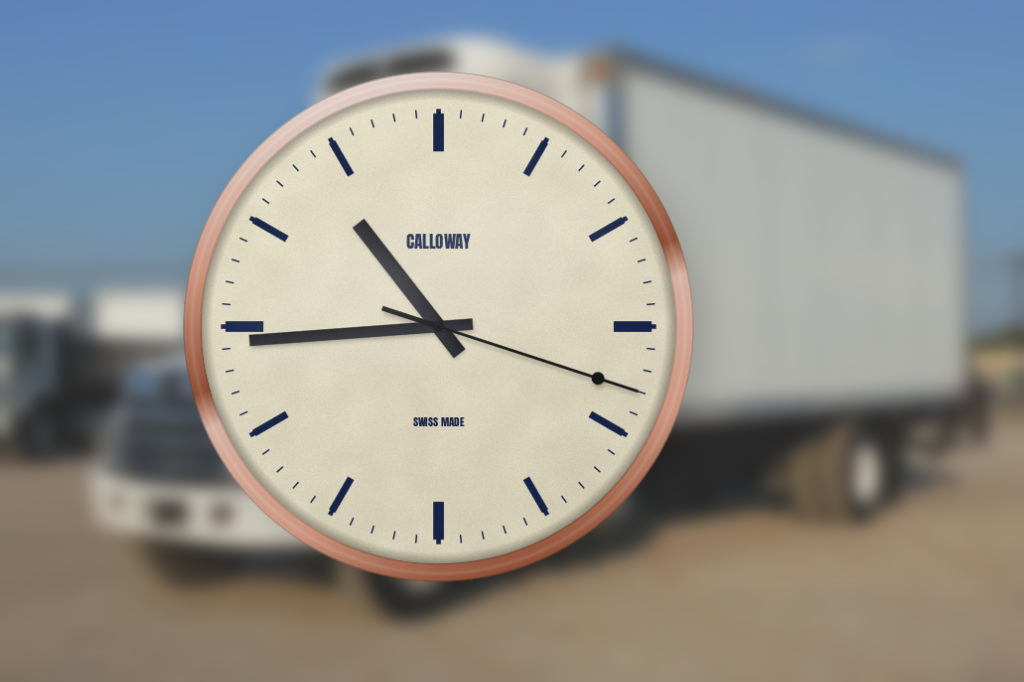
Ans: 10:44:18
